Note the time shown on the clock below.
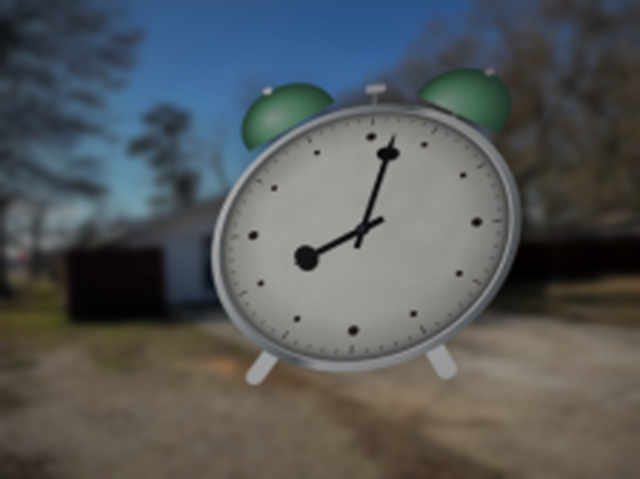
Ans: 8:02
